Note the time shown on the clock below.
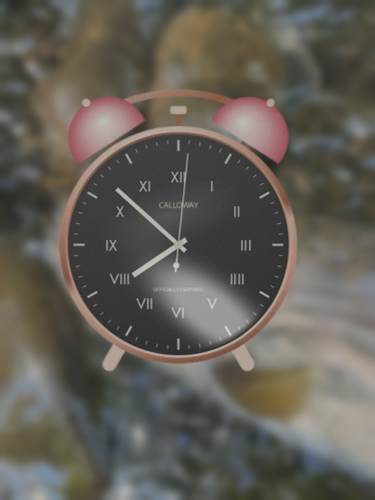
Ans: 7:52:01
